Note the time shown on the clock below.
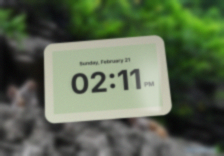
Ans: 2:11
